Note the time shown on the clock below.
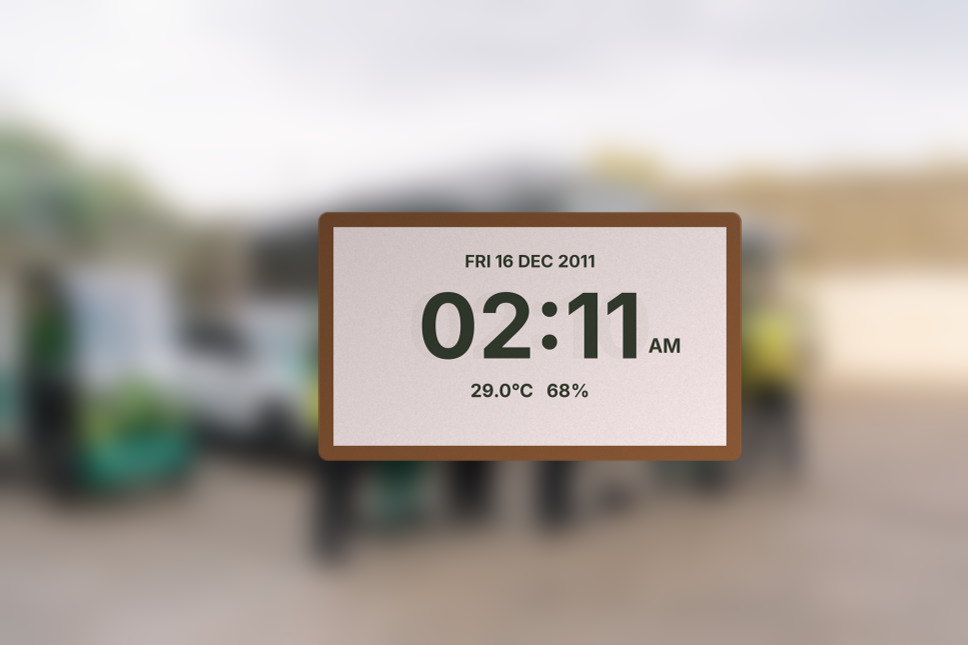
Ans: 2:11
